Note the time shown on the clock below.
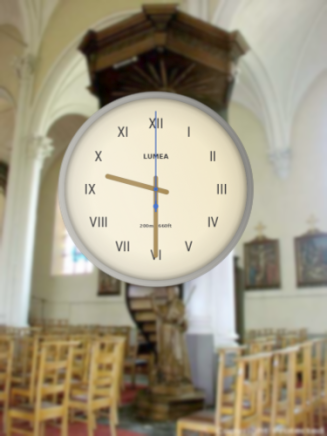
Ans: 9:30:00
